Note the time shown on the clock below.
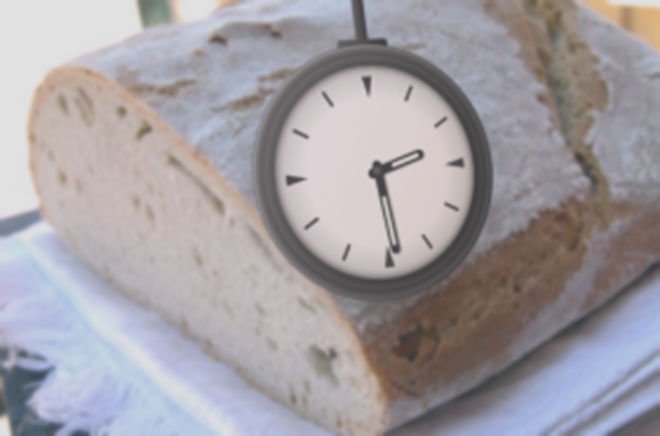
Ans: 2:29
